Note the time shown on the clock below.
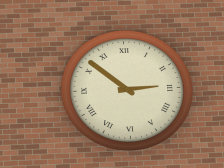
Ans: 2:52
